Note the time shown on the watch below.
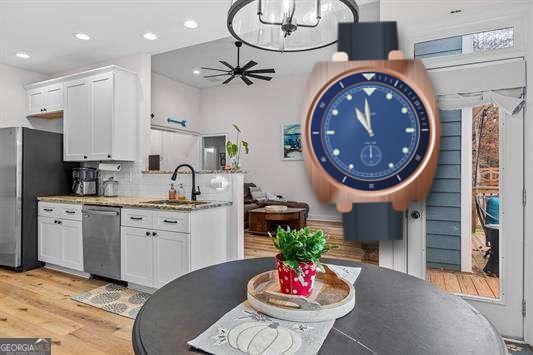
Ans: 10:59
